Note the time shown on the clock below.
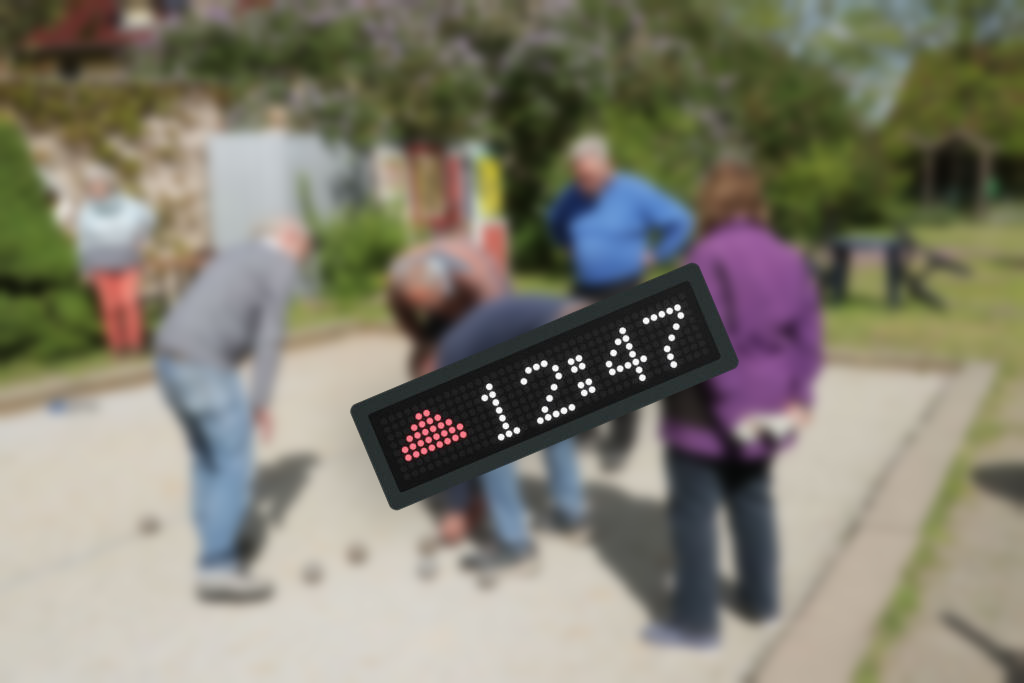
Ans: 12:47
